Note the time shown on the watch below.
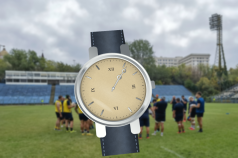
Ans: 1:06
